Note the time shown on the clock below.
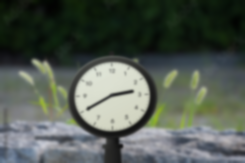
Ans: 2:40
